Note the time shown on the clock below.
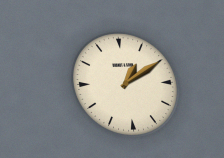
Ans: 1:10
